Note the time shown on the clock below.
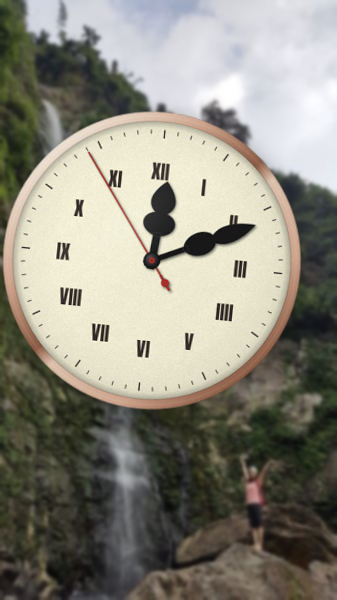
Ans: 12:10:54
